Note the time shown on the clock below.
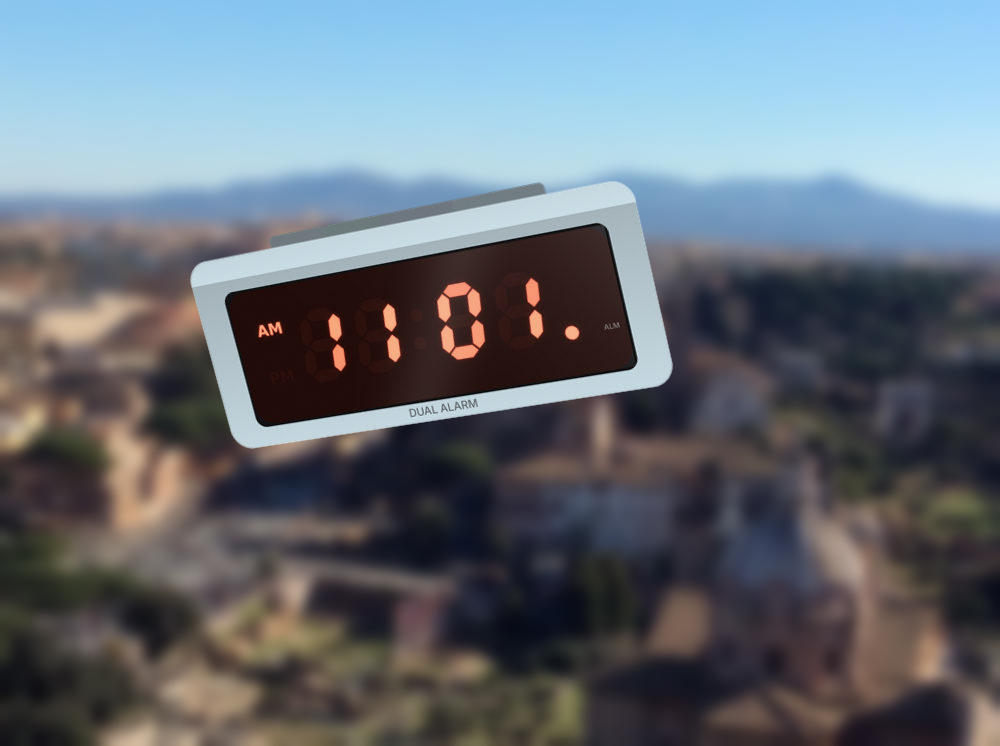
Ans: 11:01
